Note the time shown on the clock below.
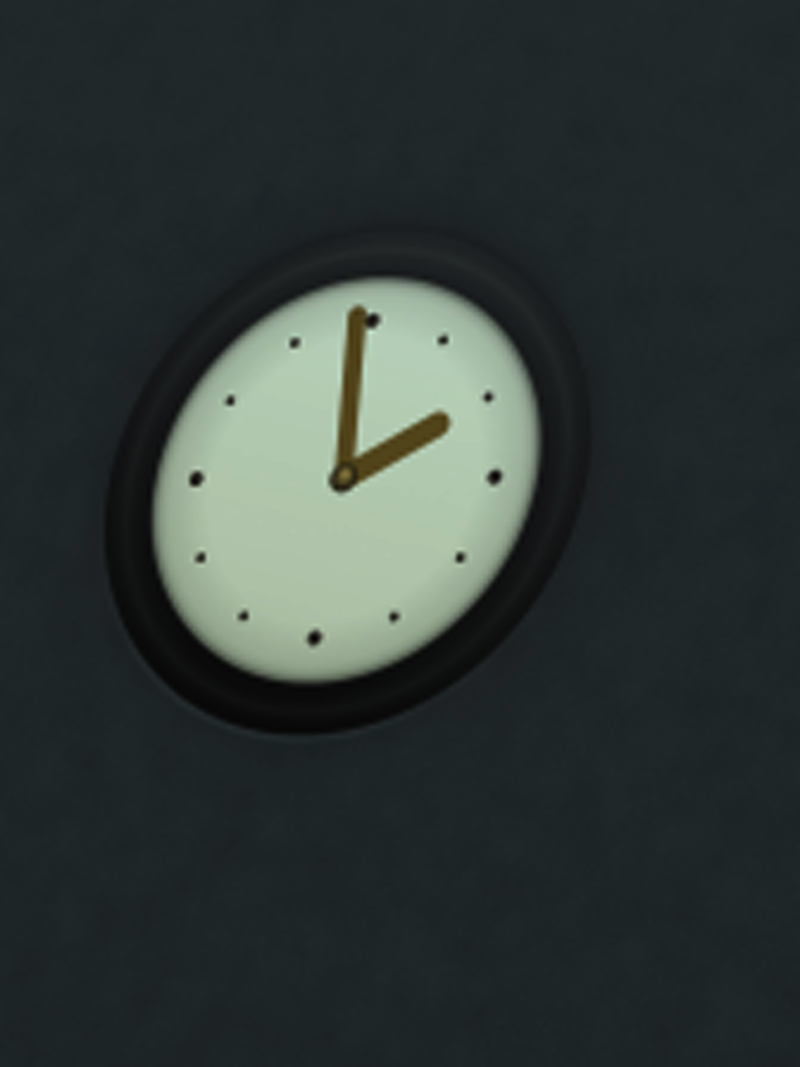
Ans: 1:59
